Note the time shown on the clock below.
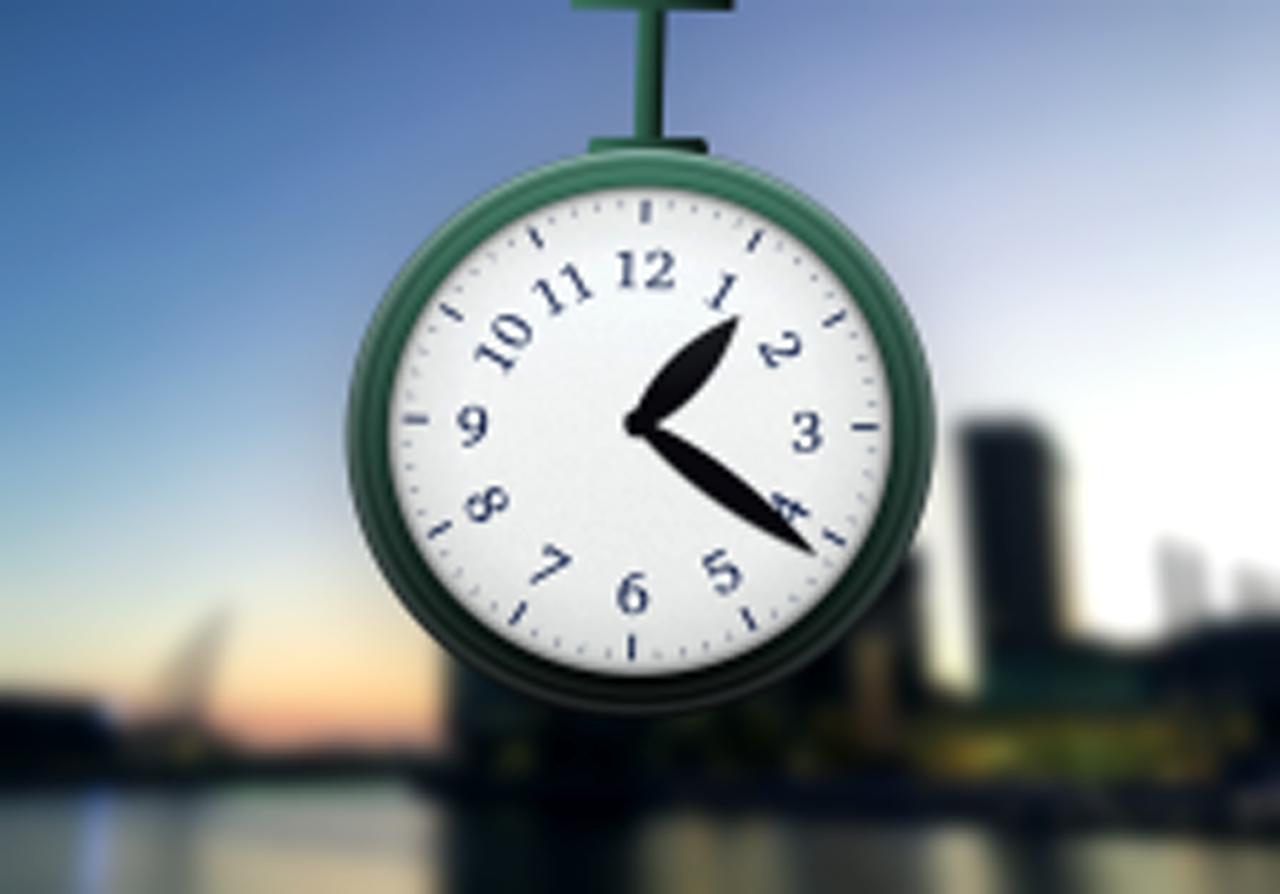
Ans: 1:21
